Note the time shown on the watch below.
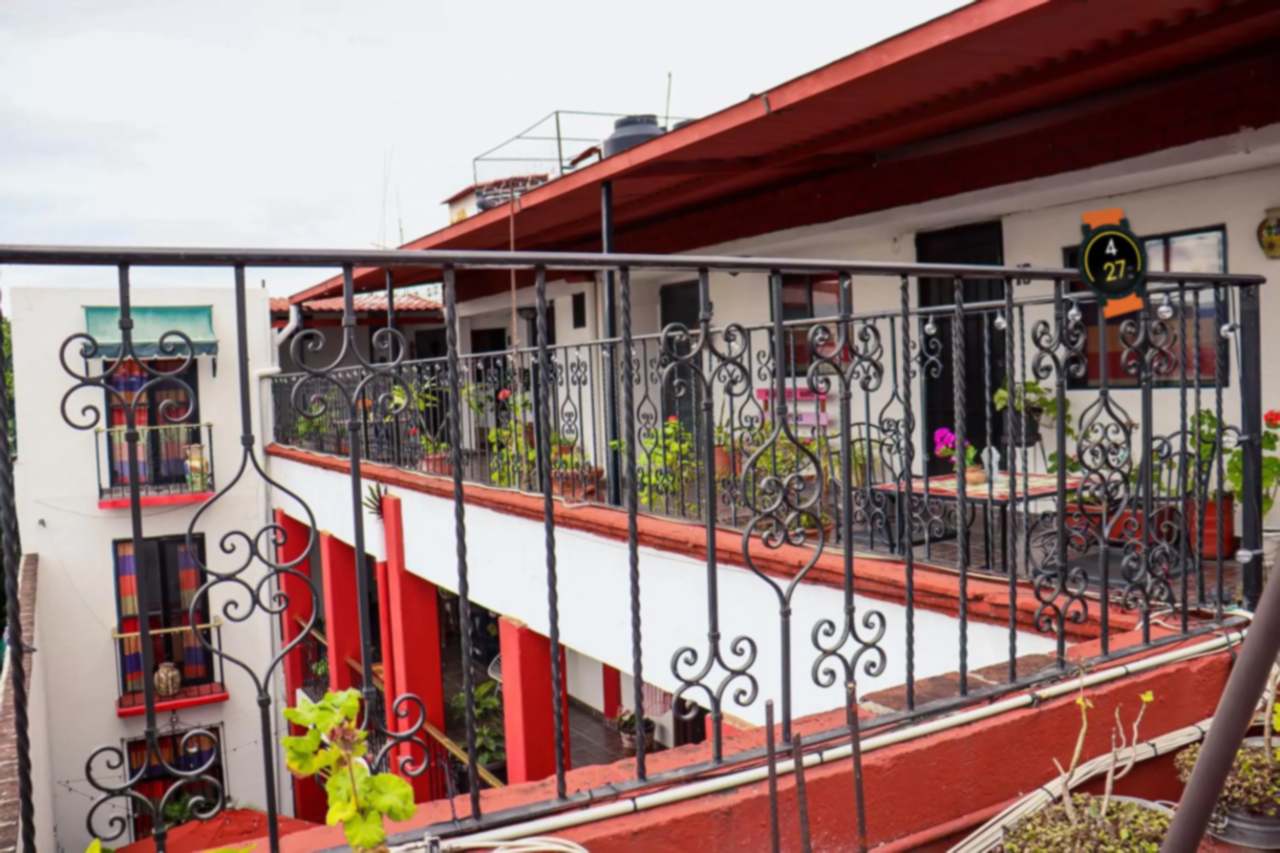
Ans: 4:27
